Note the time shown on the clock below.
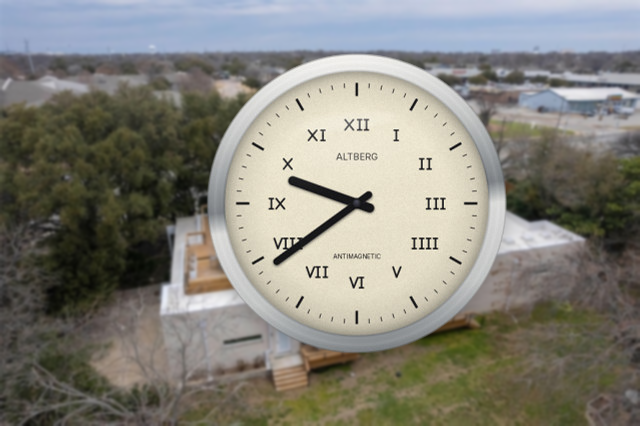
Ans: 9:39
